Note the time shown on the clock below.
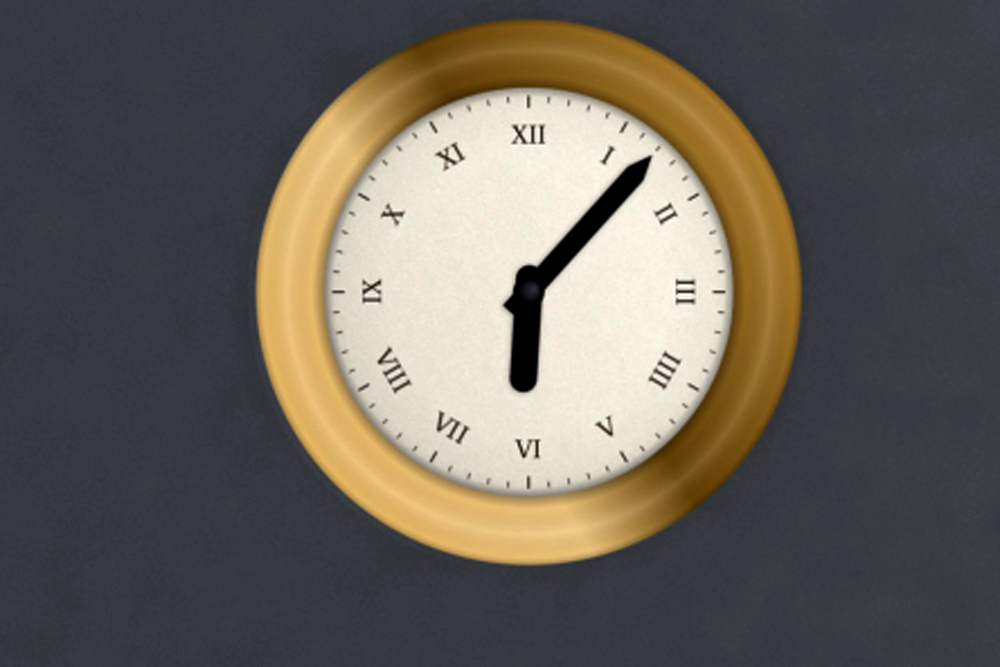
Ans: 6:07
